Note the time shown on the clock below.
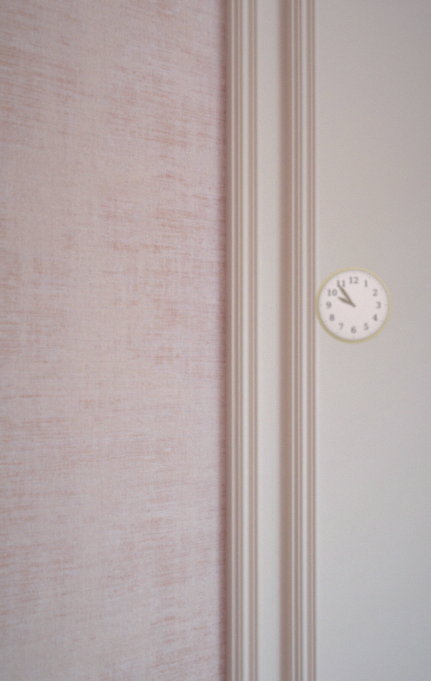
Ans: 9:54
